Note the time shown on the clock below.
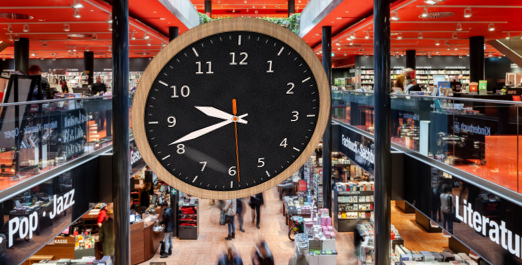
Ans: 9:41:29
